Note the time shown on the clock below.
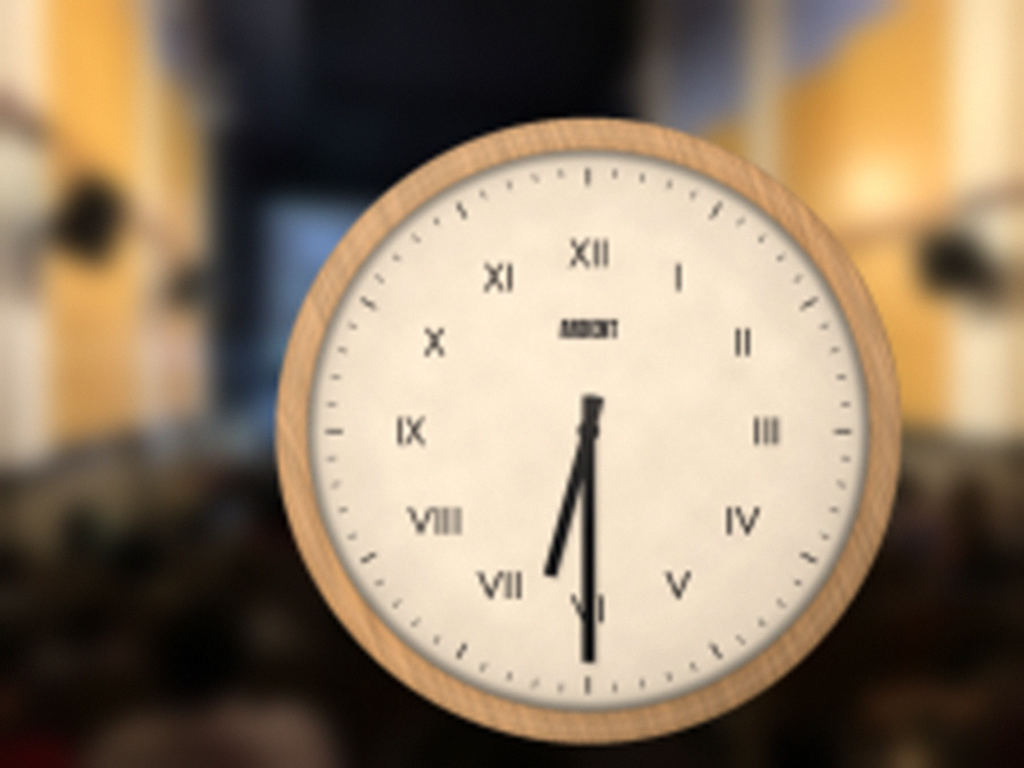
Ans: 6:30
